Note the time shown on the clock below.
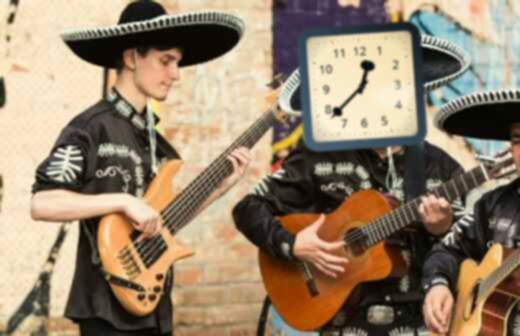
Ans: 12:38
